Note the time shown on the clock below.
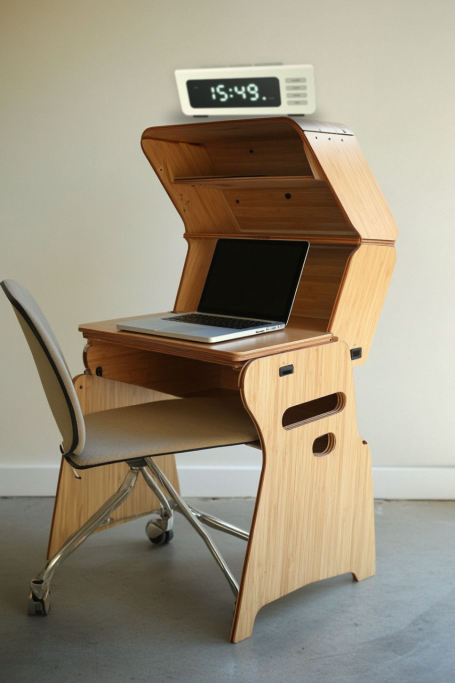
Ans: 15:49
